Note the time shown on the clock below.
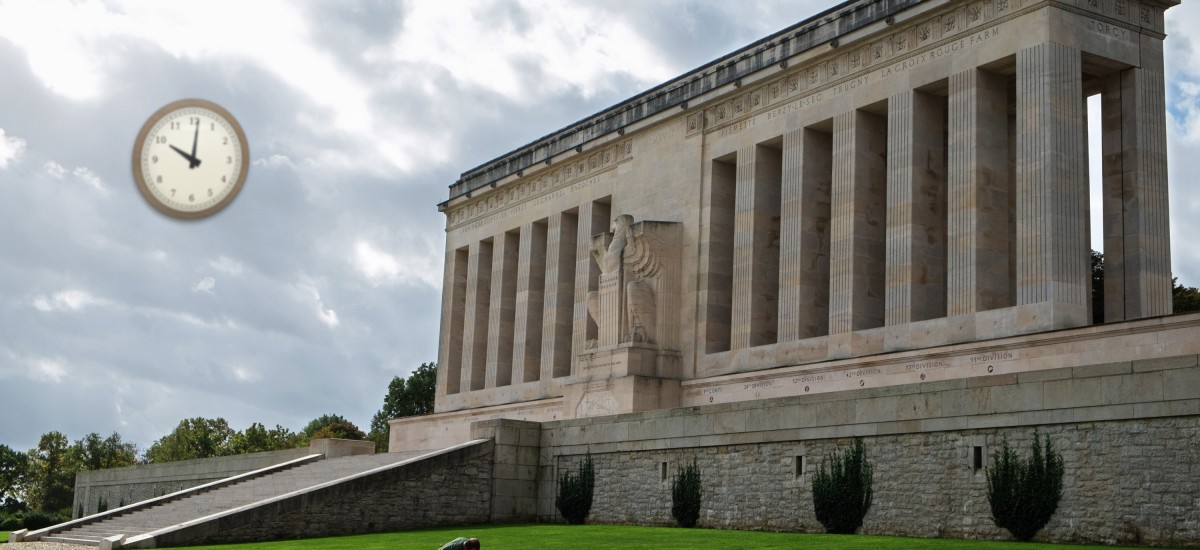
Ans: 10:01
